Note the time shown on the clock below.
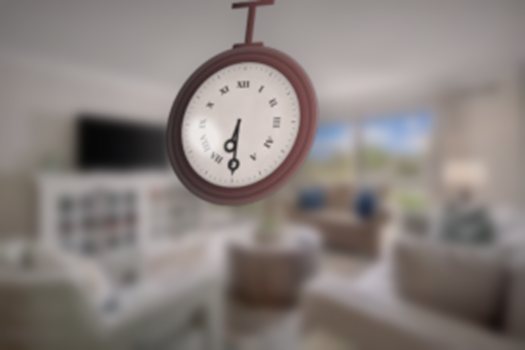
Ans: 6:30
